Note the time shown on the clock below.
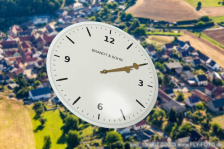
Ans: 2:10
